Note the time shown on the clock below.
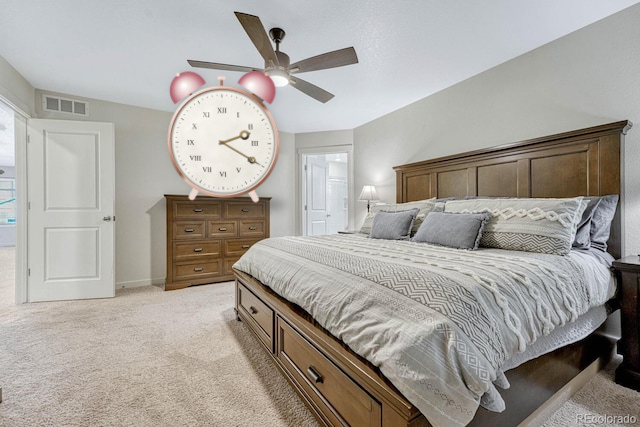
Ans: 2:20
